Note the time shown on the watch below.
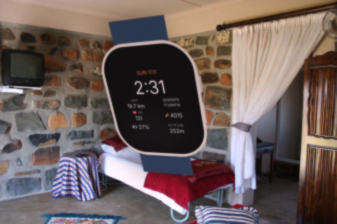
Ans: 2:31
